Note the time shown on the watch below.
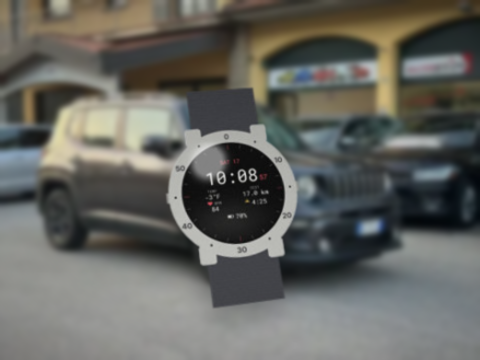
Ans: 10:08
